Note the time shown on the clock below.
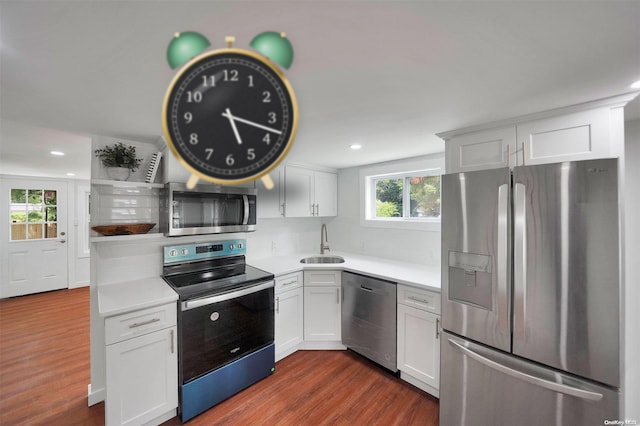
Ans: 5:18
